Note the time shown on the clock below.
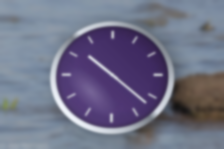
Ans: 10:22
